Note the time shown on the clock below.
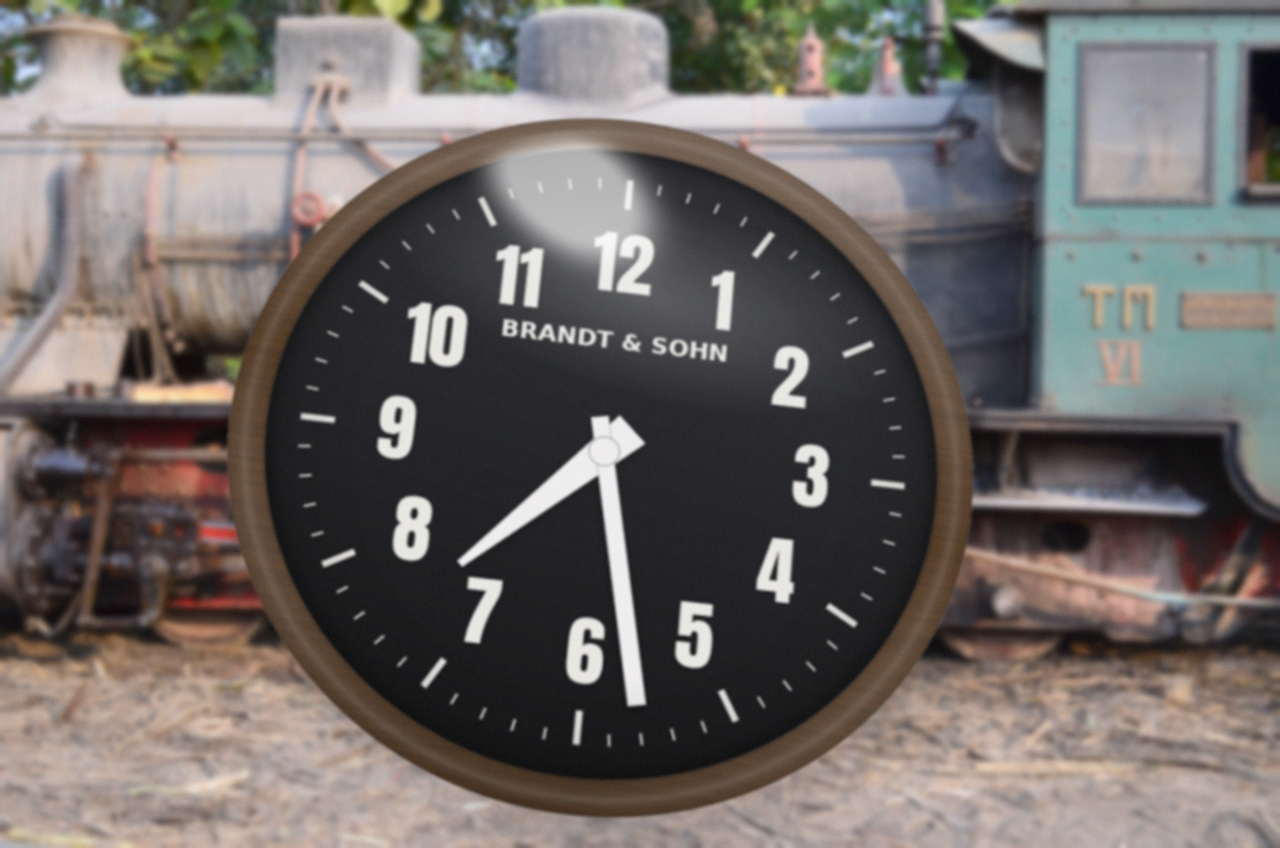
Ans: 7:28
